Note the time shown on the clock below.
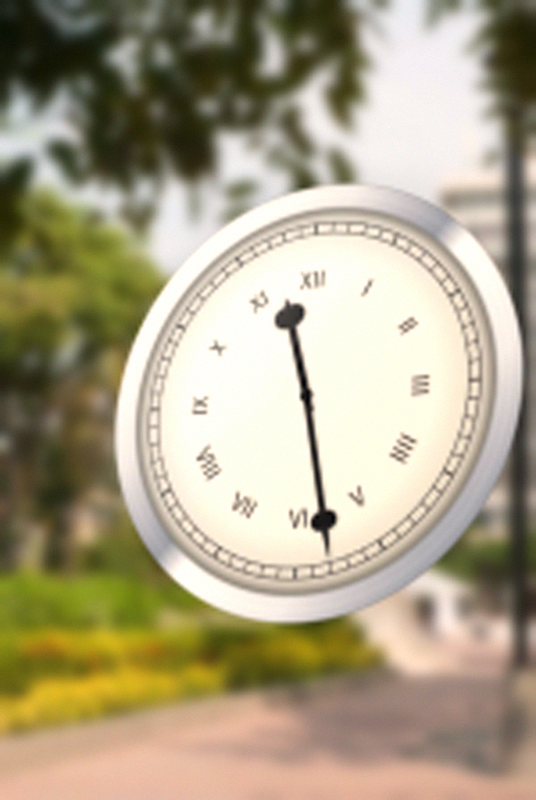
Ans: 11:28
